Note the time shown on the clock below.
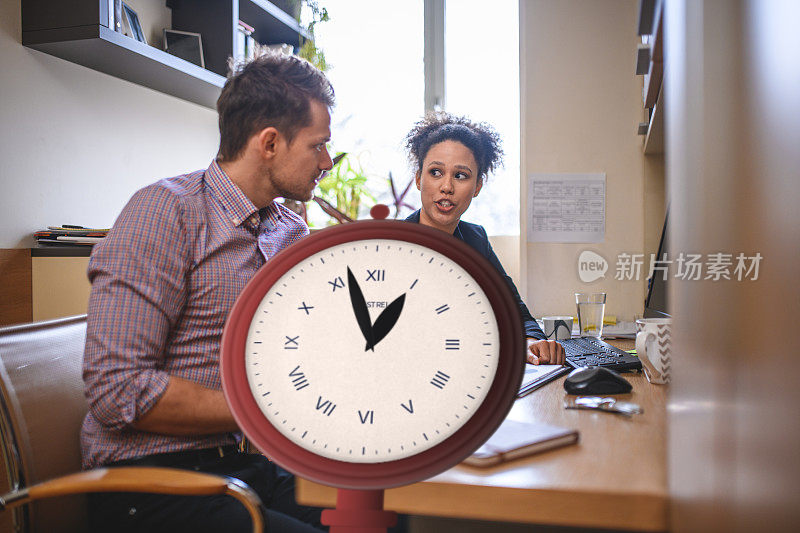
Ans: 12:57
